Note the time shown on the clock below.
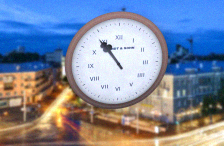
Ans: 10:54
